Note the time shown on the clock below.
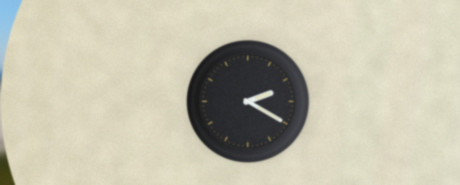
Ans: 2:20
